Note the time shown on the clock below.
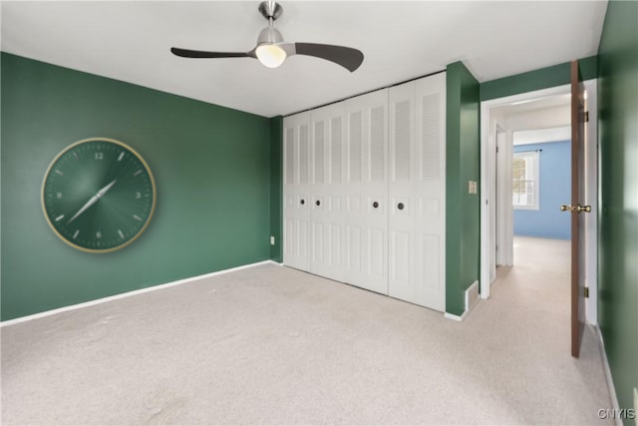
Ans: 1:38
